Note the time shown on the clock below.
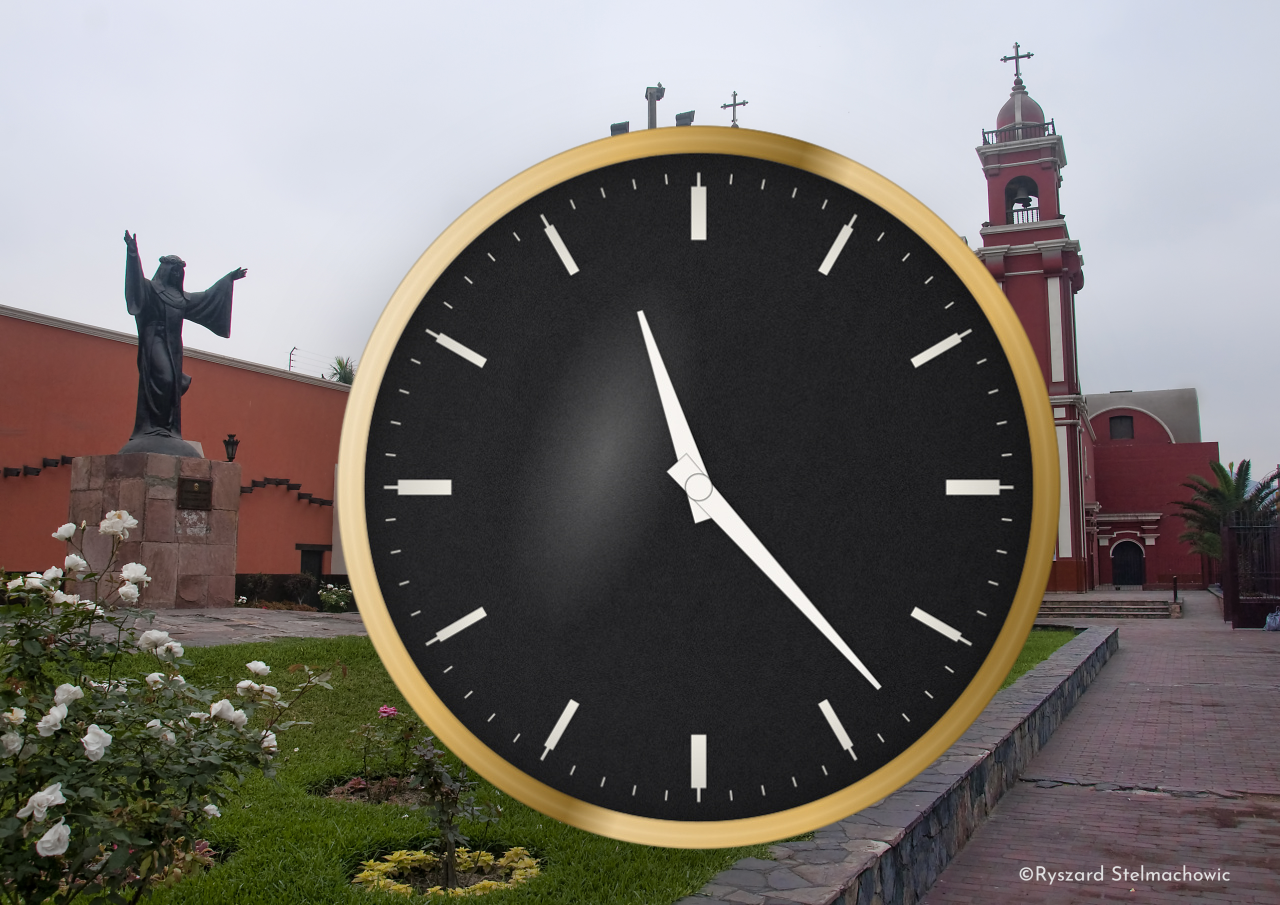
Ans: 11:23
